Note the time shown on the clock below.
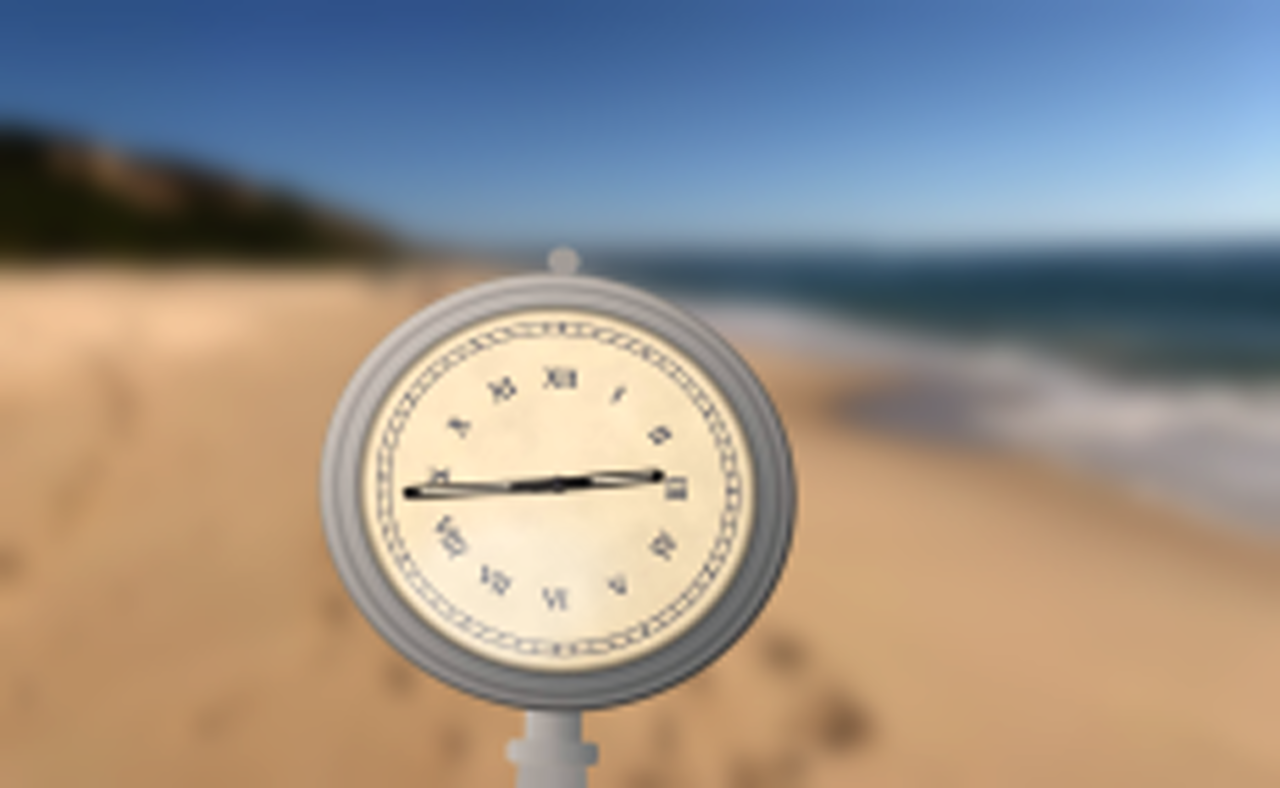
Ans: 2:44
